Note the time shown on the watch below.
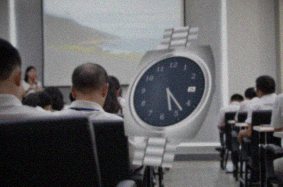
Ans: 5:23
